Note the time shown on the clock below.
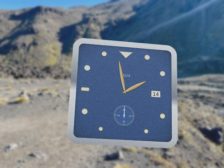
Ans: 1:58
